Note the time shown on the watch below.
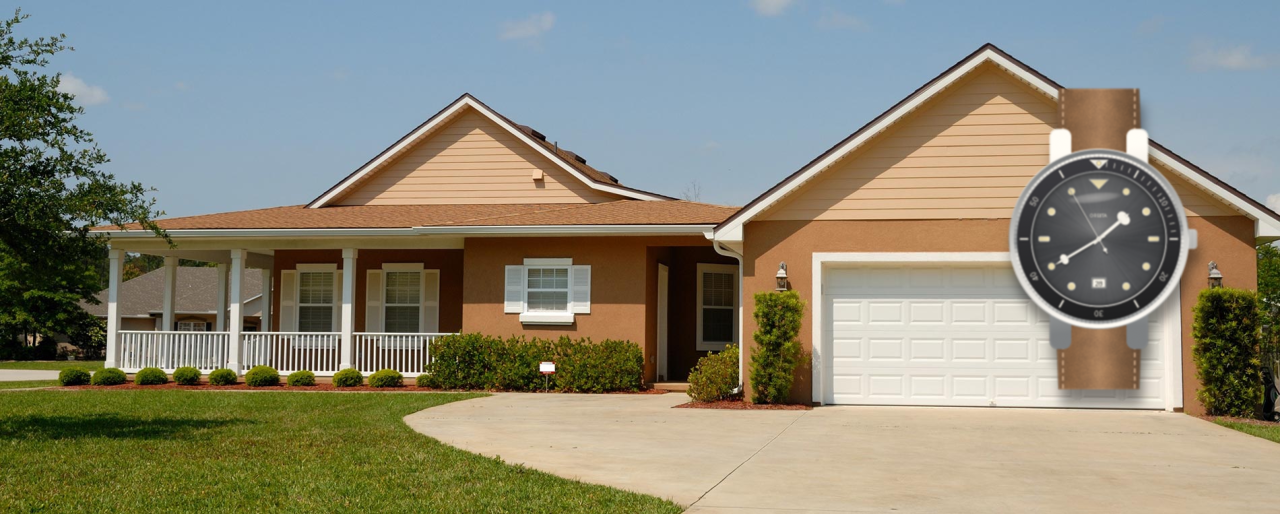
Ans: 1:39:55
